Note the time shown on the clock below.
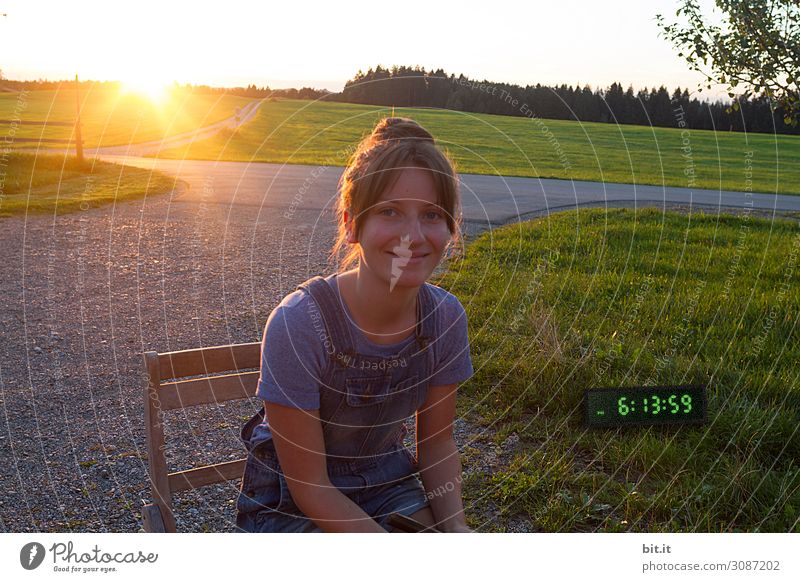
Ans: 6:13:59
